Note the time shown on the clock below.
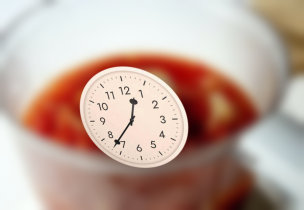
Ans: 12:37
